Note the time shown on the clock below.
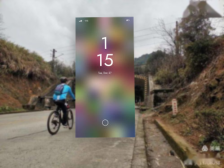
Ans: 1:15
